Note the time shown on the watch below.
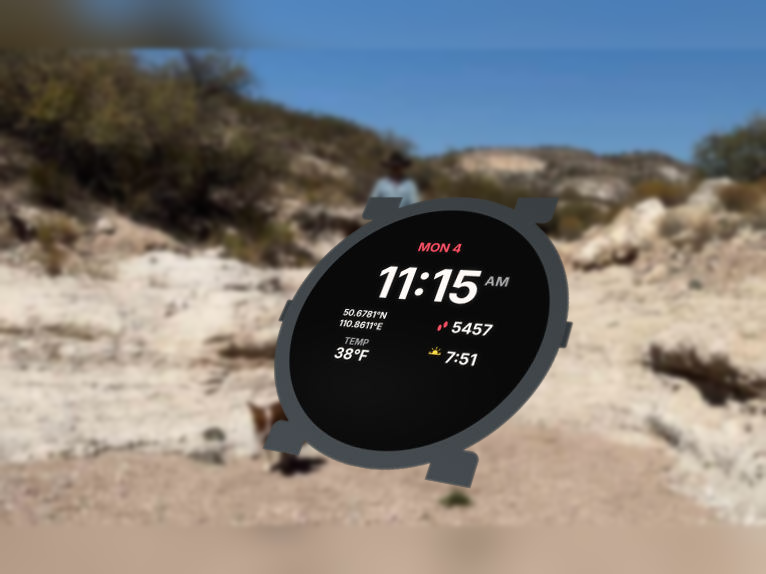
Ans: 11:15
